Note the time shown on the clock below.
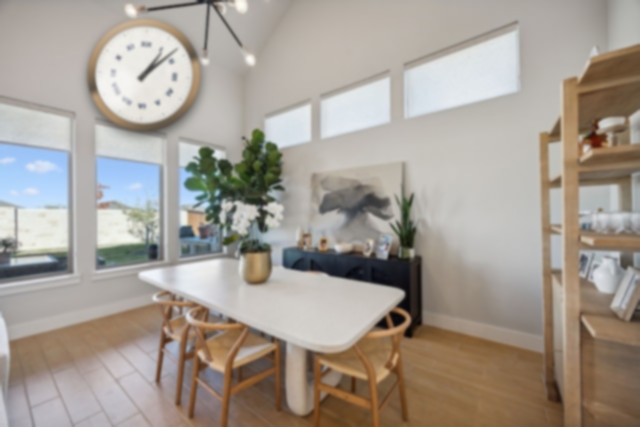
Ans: 1:08
